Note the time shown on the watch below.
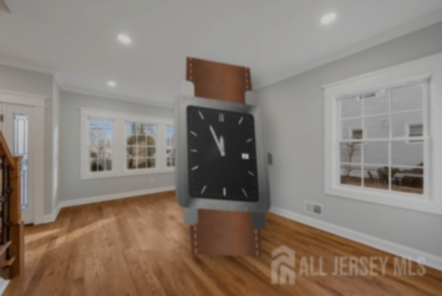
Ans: 11:56
